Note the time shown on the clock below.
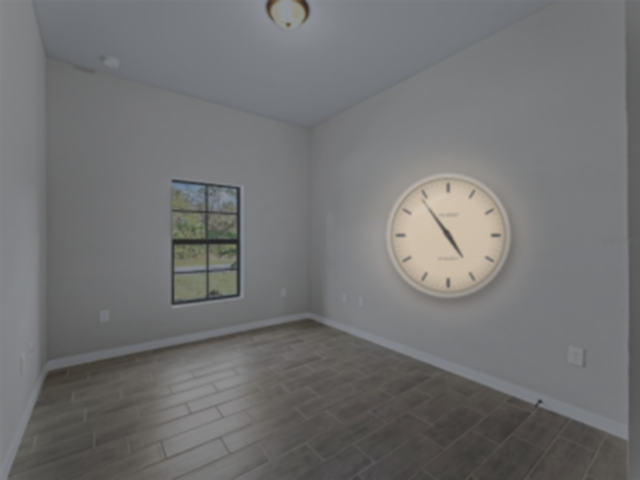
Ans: 4:54
